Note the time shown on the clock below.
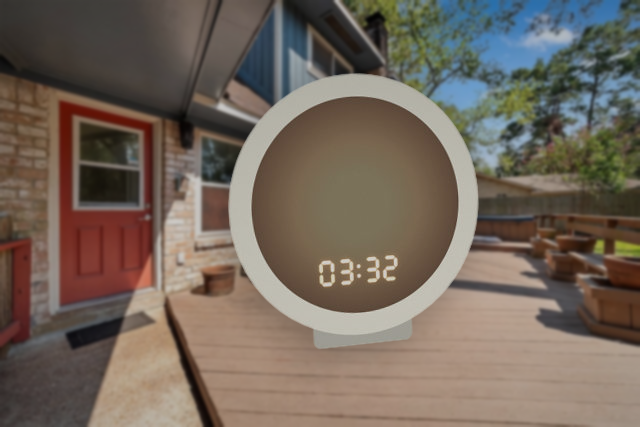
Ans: 3:32
